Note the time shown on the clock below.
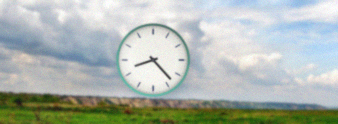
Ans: 8:23
